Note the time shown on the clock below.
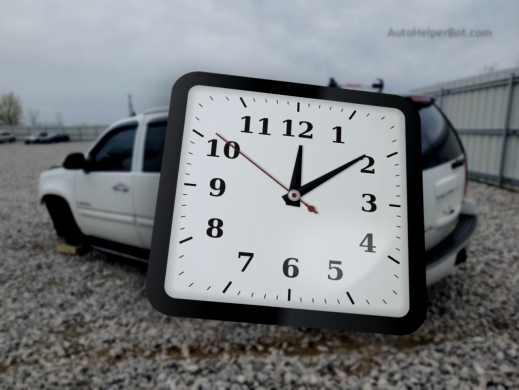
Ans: 12:08:51
